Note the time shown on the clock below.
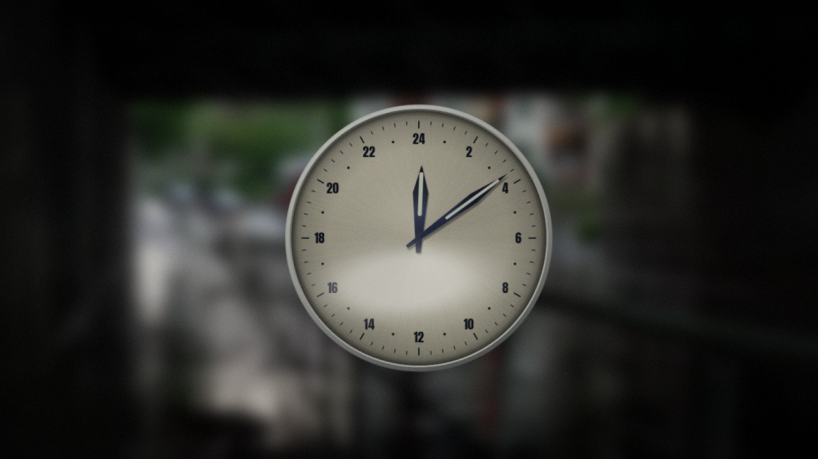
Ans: 0:09
